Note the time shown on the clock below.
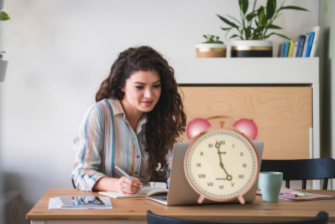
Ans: 4:58
